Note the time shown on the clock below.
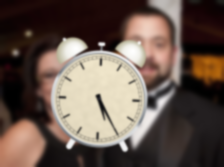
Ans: 5:25
